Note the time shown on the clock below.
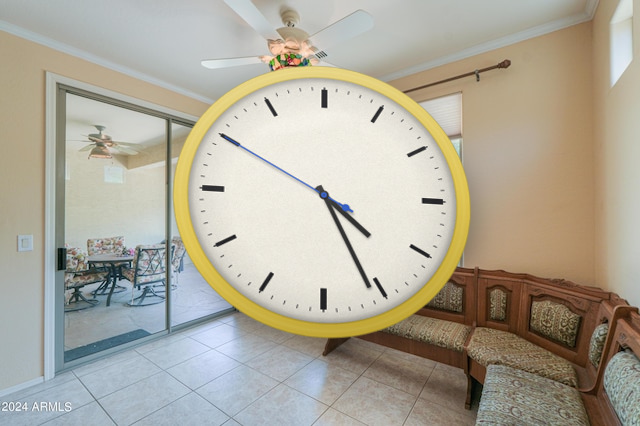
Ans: 4:25:50
